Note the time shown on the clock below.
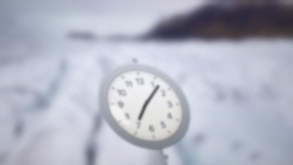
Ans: 7:07
